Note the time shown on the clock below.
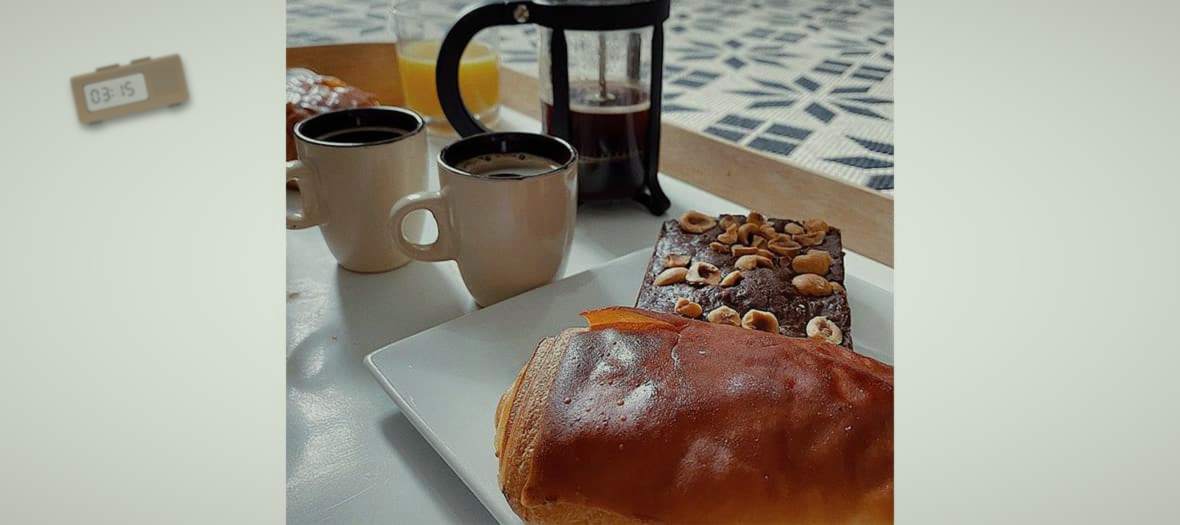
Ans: 3:15
